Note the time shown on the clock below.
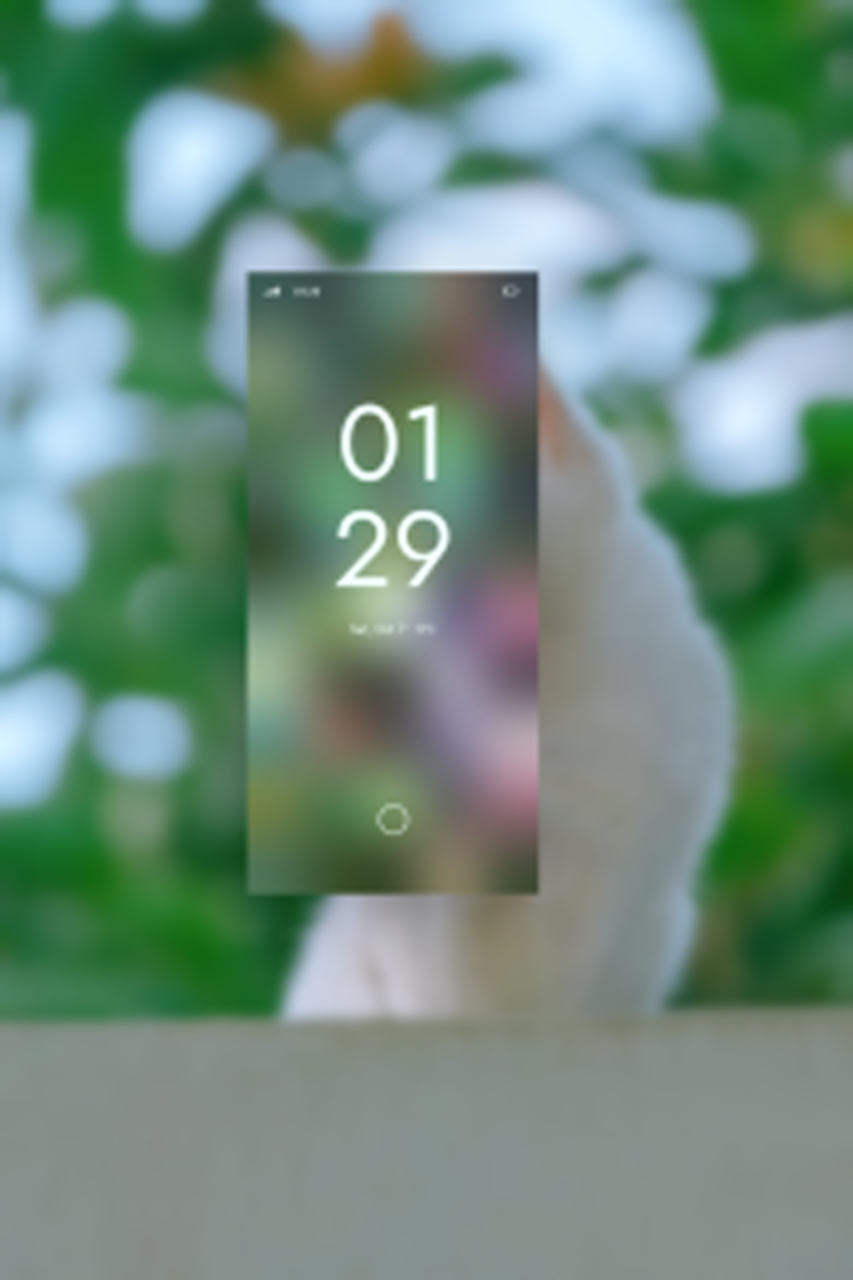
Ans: 1:29
